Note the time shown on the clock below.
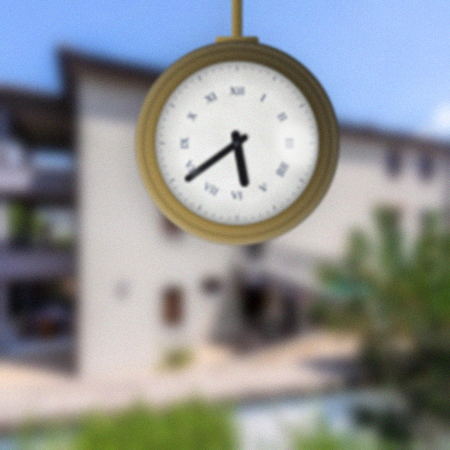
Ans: 5:39
